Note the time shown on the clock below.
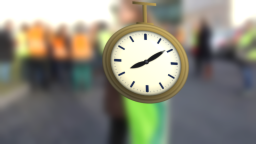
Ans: 8:09
